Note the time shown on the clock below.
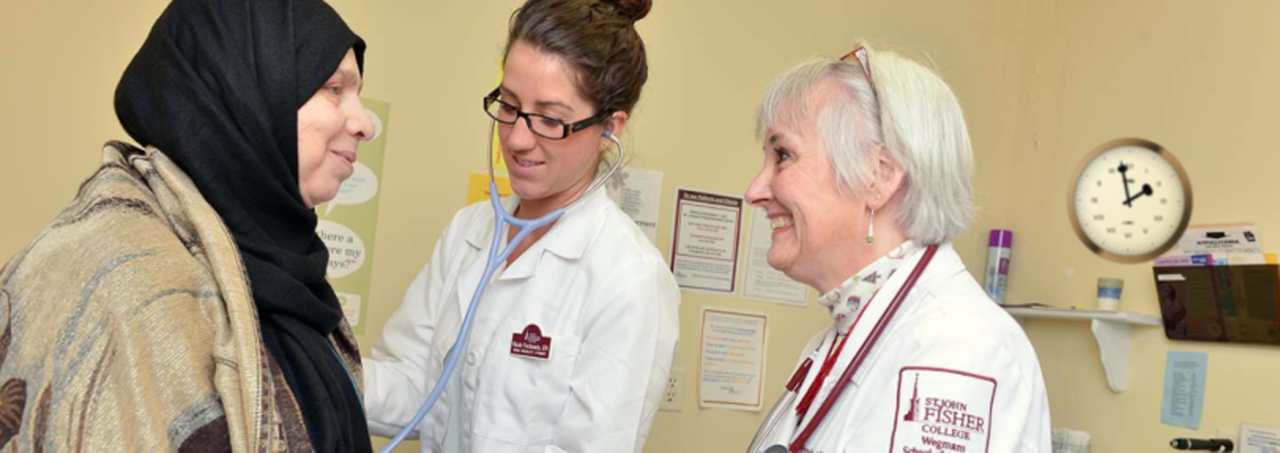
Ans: 1:58
